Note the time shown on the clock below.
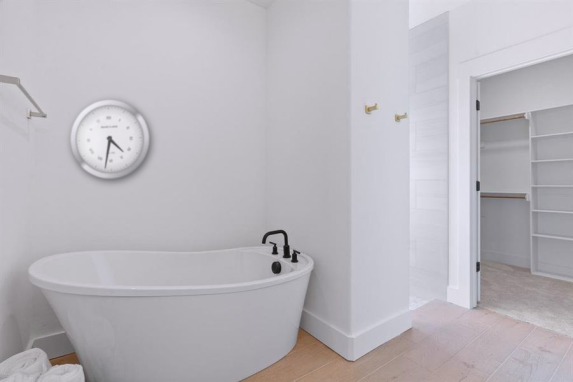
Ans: 4:32
